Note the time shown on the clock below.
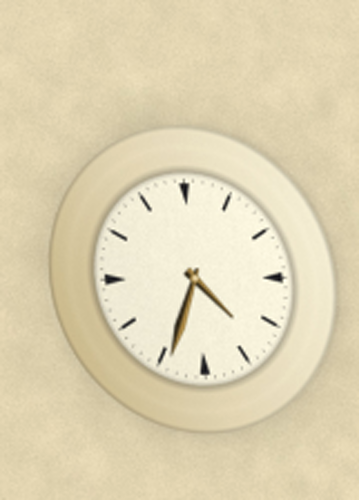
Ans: 4:34
